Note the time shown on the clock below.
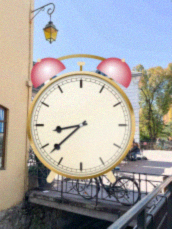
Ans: 8:38
